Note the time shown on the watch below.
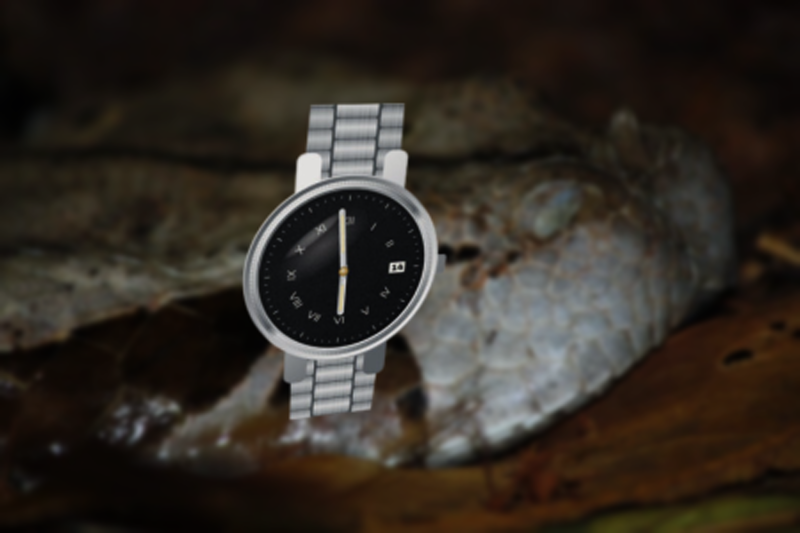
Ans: 5:59
